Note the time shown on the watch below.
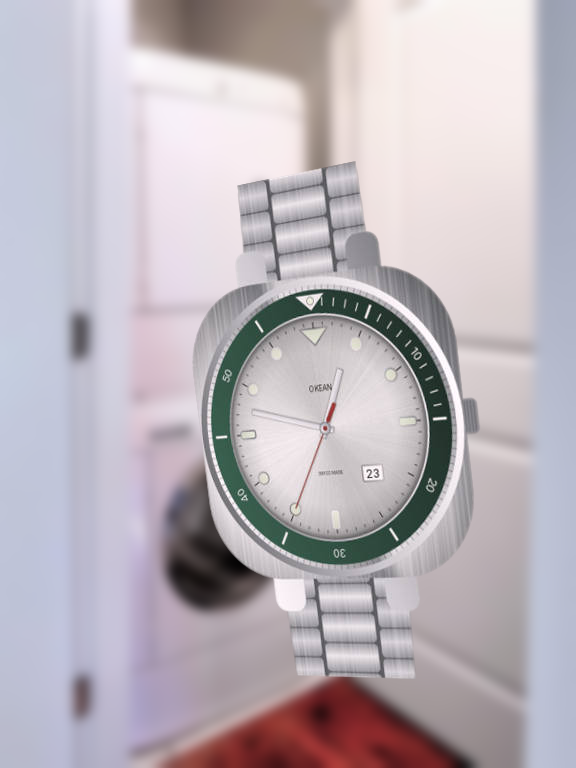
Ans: 12:47:35
